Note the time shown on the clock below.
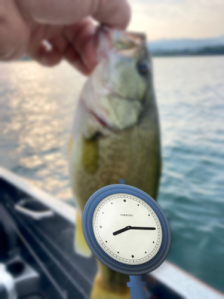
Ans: 8:15
